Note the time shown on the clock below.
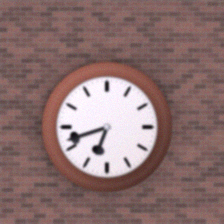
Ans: 6:42
